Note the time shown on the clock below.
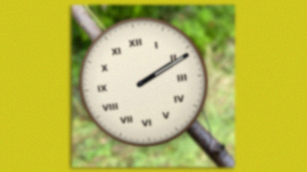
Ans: 2:11
